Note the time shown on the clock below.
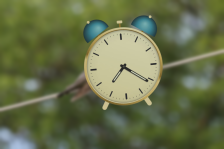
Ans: 7:21
